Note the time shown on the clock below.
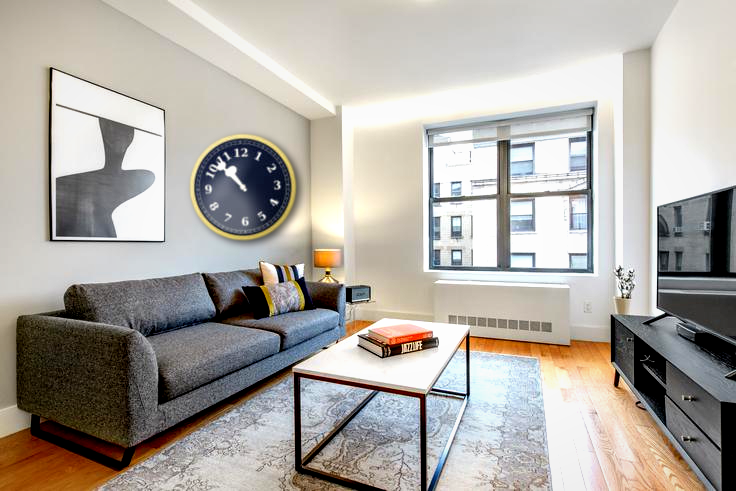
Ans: 10:53
